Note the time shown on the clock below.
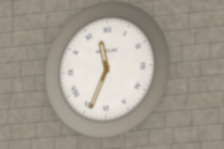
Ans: 11:34
